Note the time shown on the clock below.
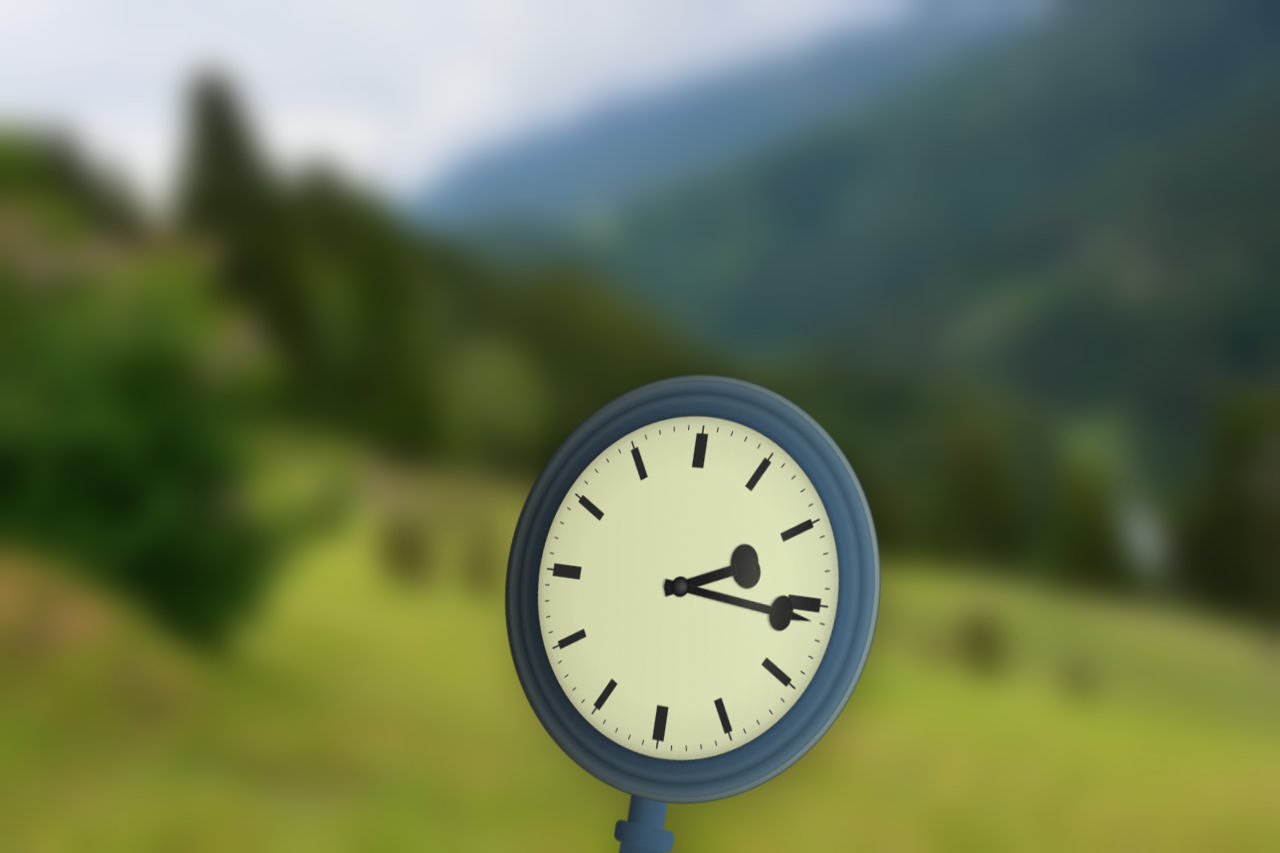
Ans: 2:16
